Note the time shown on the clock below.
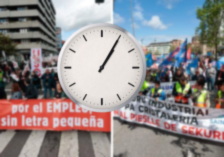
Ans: 1:05
